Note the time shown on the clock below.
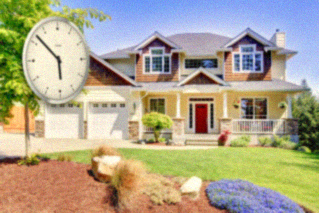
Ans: 5:52
